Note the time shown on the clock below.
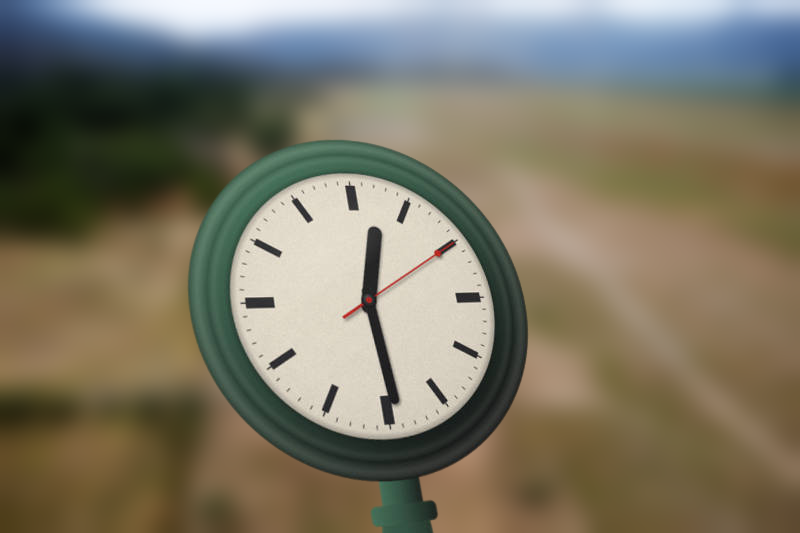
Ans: 12:29:10
